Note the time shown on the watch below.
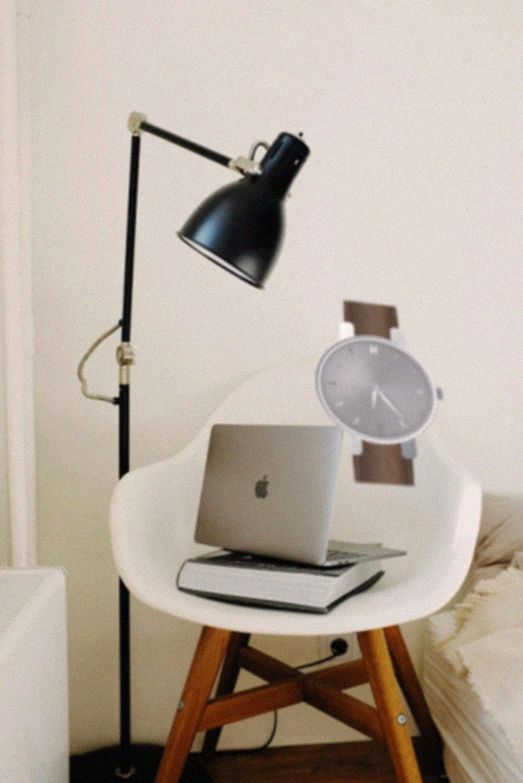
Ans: 6:24
